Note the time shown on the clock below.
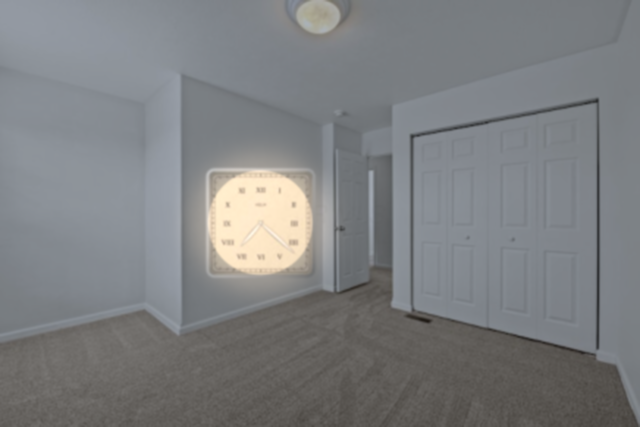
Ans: 7:22
